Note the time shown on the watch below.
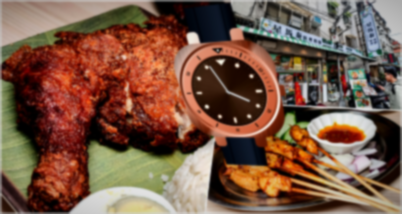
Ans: 3:56
